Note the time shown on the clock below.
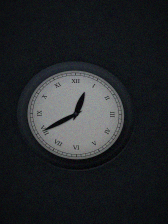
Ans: 12:40
